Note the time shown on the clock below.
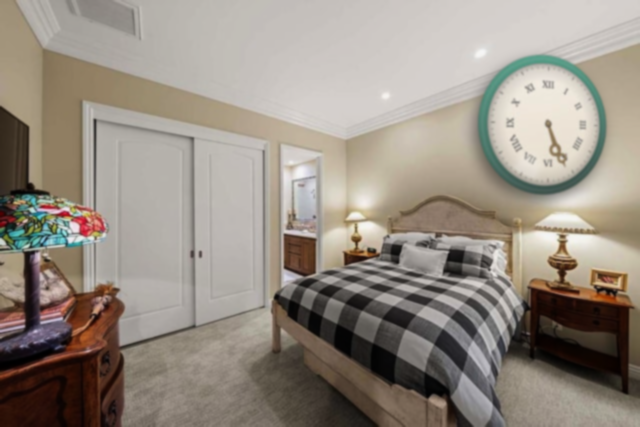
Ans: 5:26
